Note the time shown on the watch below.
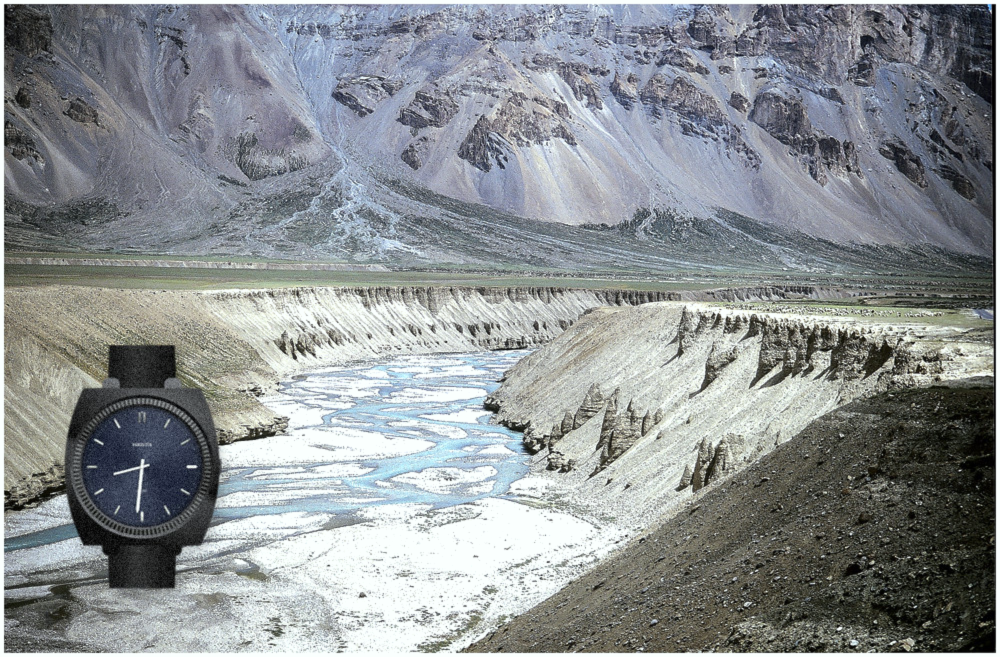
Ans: 8:31
